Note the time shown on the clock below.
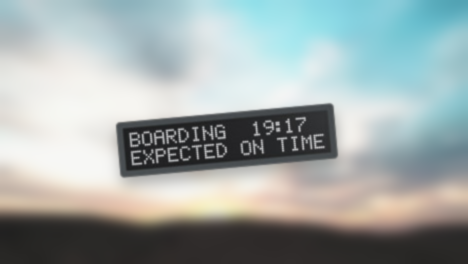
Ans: 19:17
